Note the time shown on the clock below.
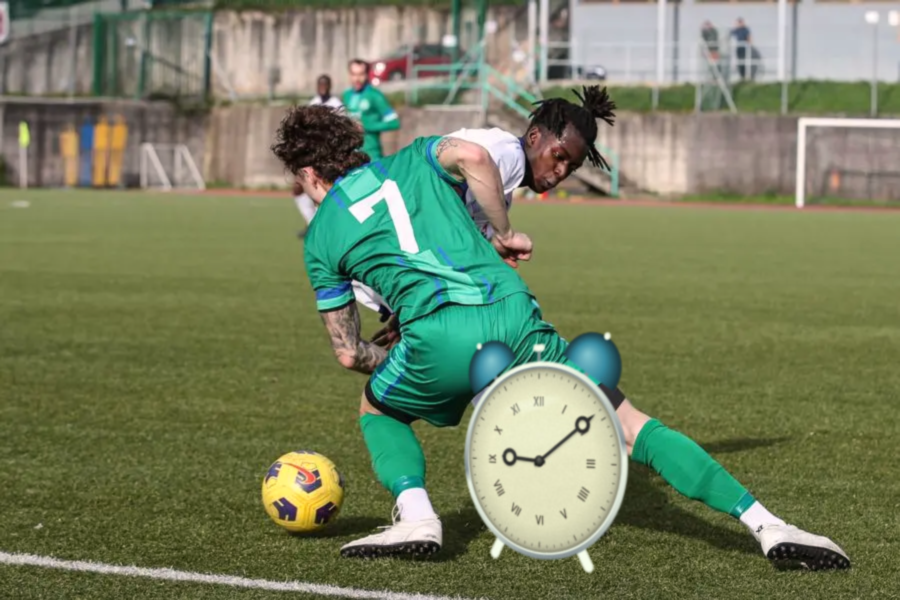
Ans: 9:09
